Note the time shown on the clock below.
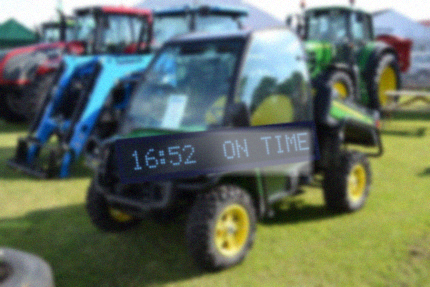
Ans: 16:52
